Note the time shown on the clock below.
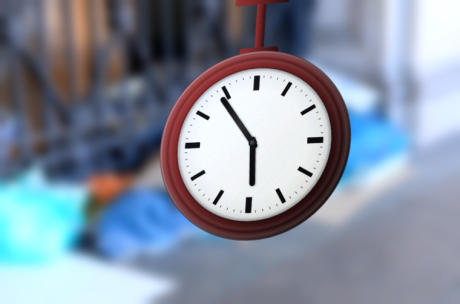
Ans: 5:54
